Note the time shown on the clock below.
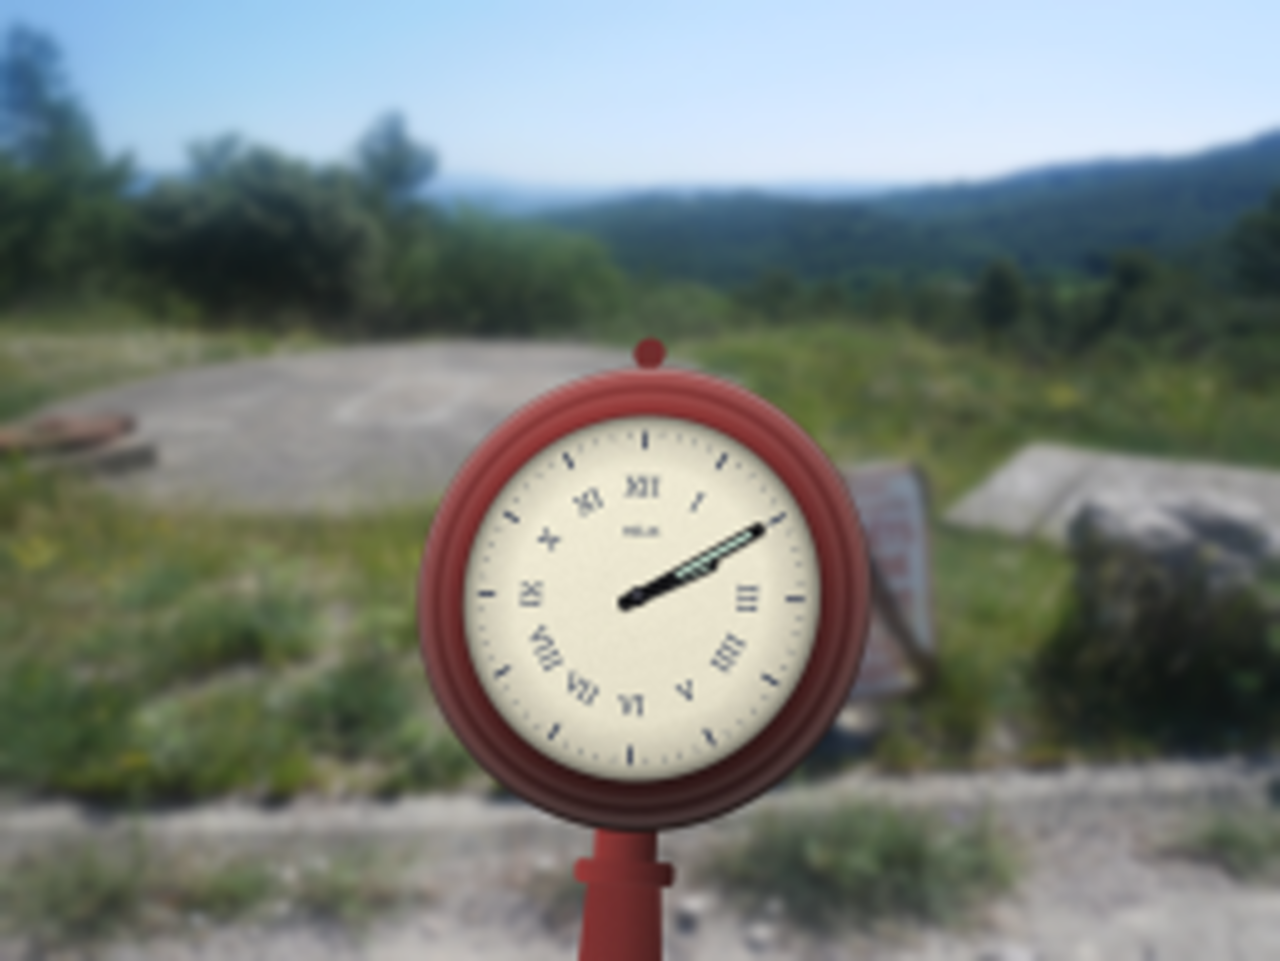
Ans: 2:10
